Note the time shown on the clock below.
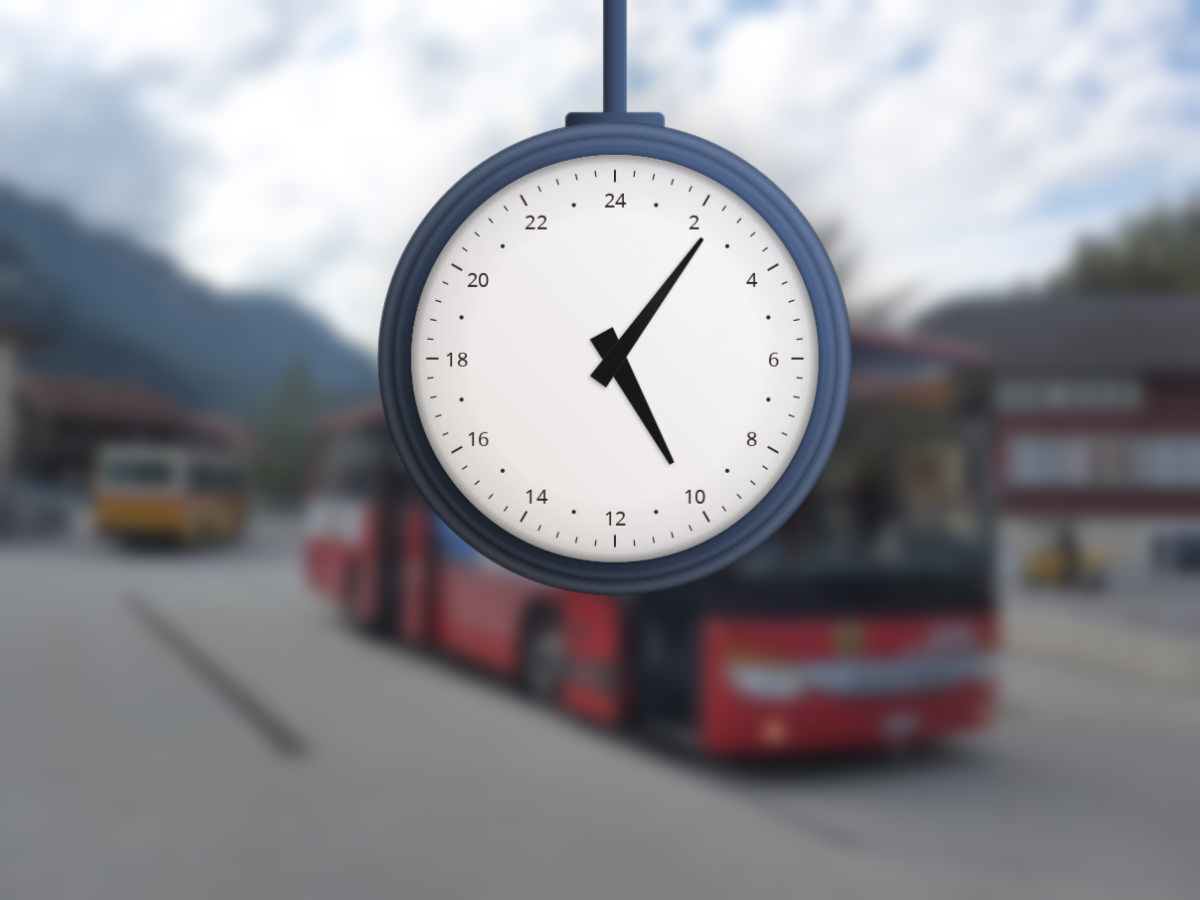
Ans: 10:06
